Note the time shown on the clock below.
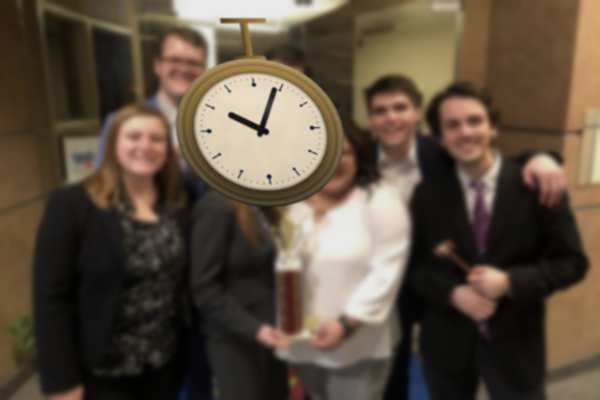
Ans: 10:04
